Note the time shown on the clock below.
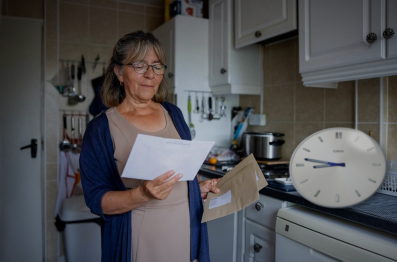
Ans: 8:47
